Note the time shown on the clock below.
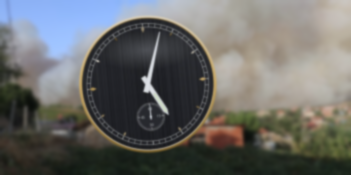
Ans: 5:03
